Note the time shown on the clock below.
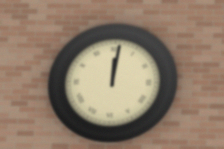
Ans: 12:01
